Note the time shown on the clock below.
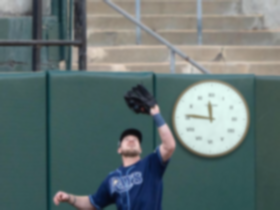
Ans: 11:46
